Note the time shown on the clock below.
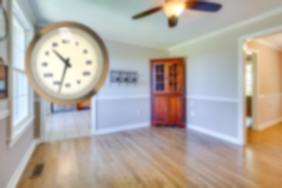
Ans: 10:33
